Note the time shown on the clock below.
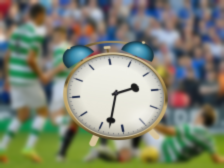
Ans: 2:33
